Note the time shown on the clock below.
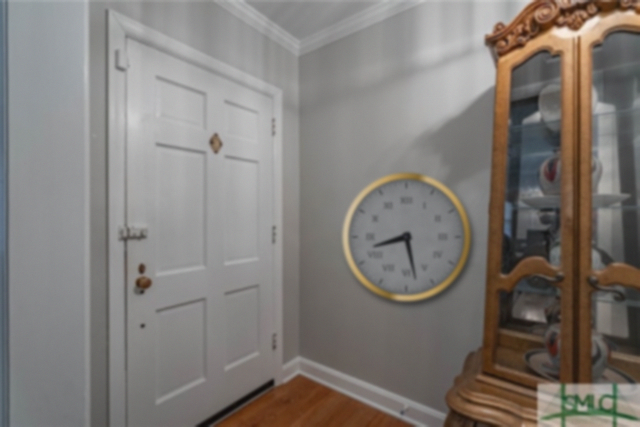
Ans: 8:28
